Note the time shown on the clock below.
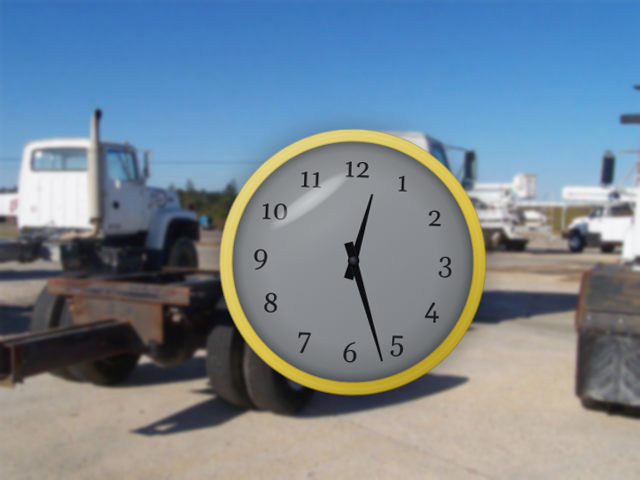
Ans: 12:27
